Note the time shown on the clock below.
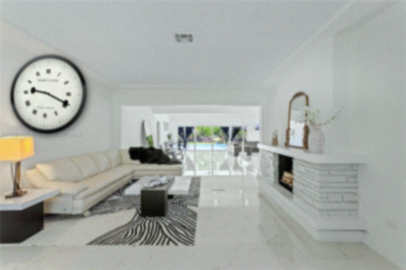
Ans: 9:19
